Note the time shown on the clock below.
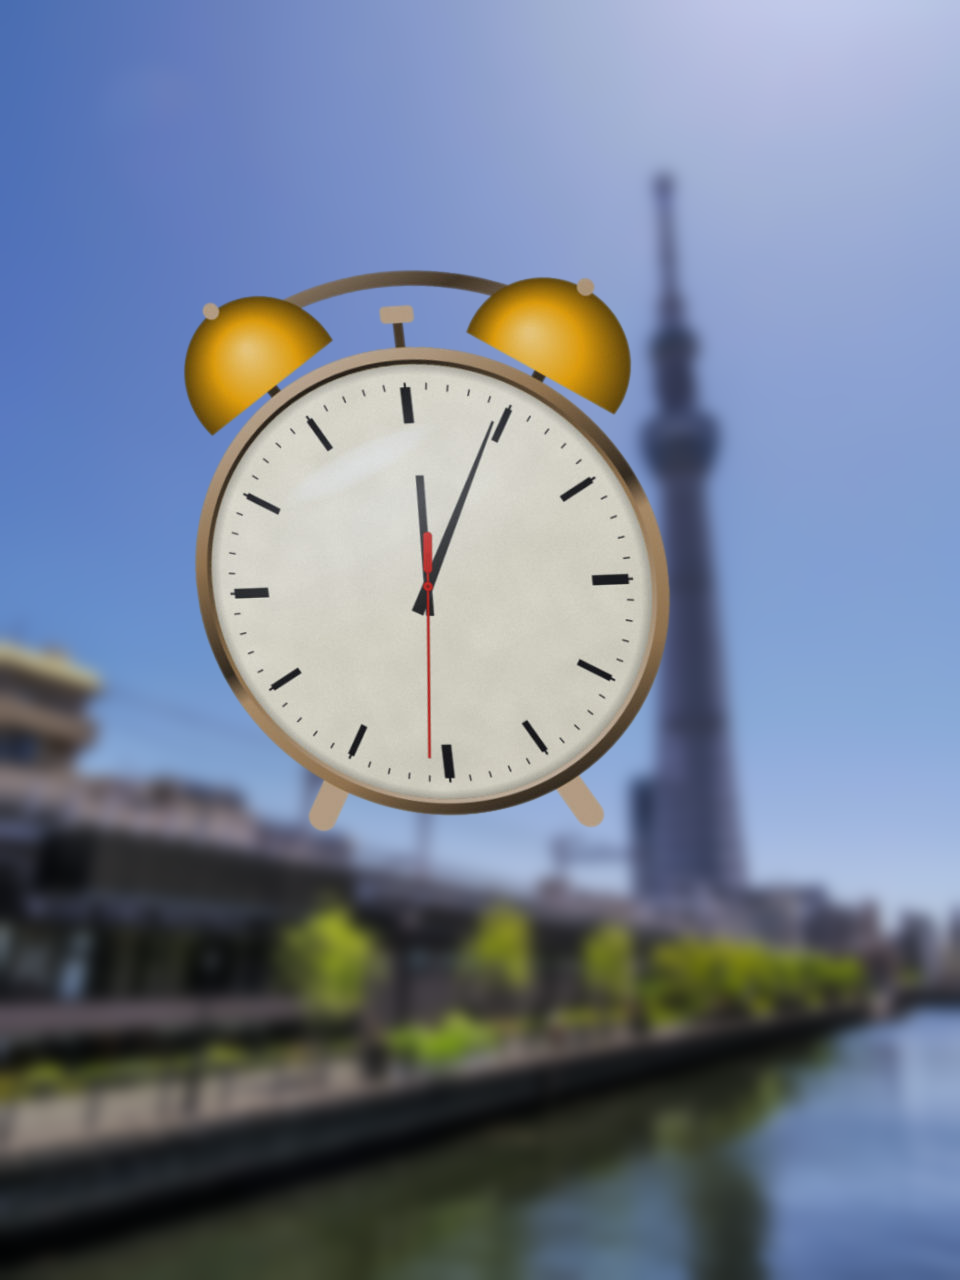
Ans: 12:04:31
